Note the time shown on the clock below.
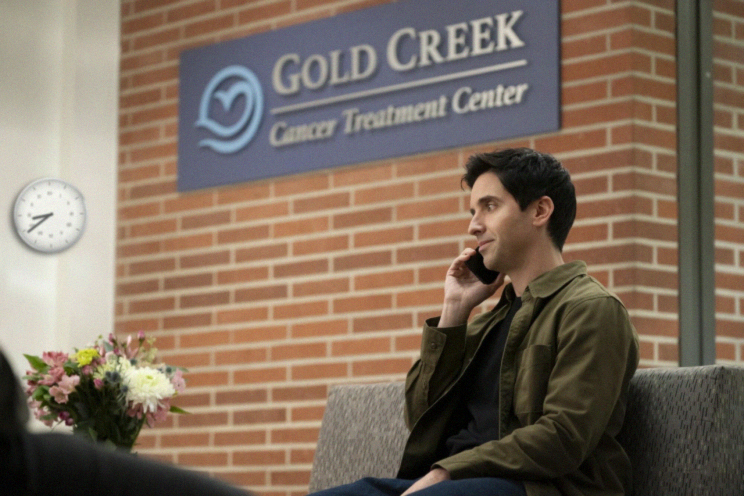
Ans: 8:39
